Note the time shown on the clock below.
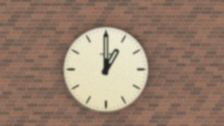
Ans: 1:00
